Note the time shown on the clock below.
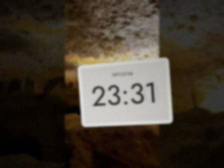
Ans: 23:31
